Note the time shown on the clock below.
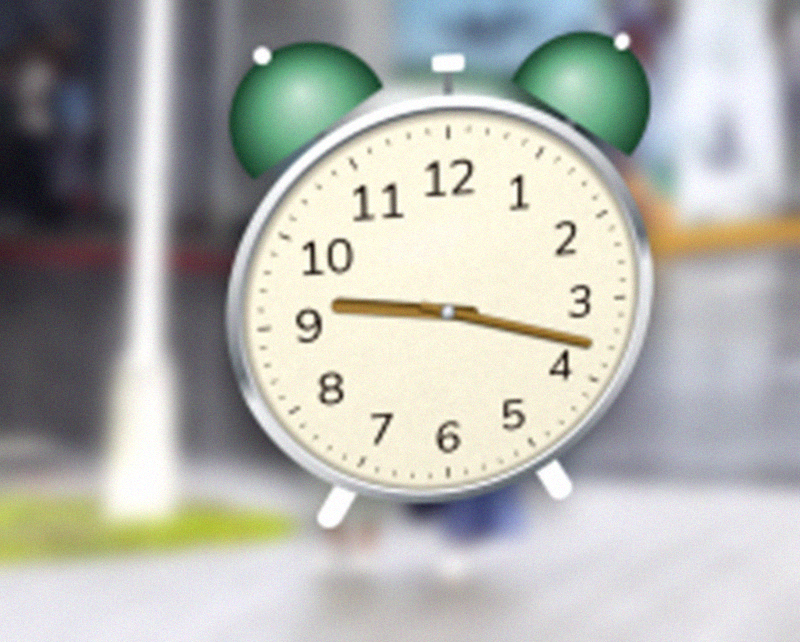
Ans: 9:18
